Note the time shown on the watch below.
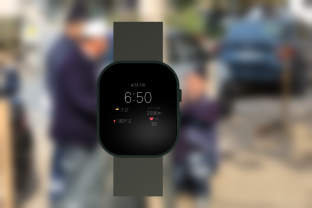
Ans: 6:50
